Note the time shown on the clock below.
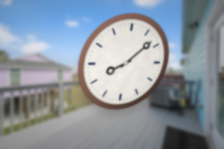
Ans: 8:08
